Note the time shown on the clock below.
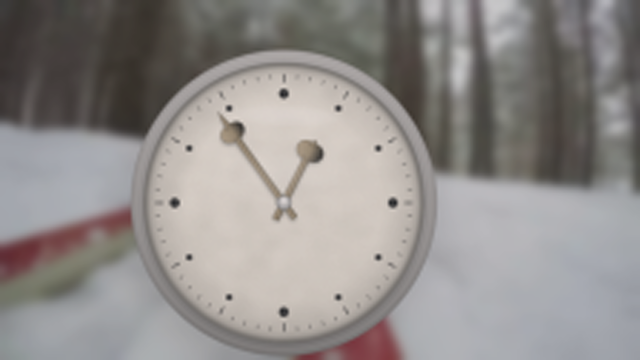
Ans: 12:54
